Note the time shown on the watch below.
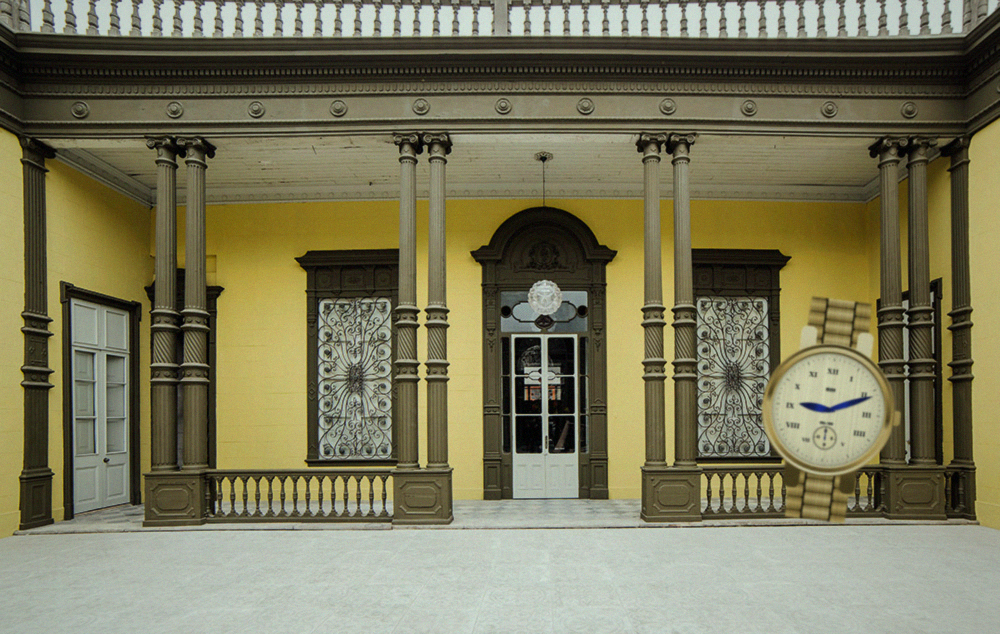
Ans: 9:11
